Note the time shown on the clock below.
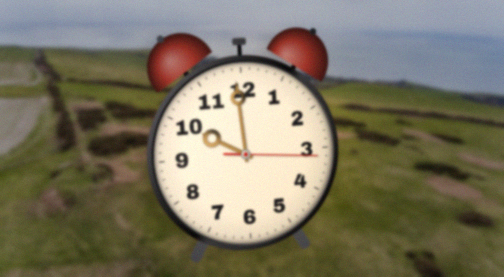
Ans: 9:59:16
